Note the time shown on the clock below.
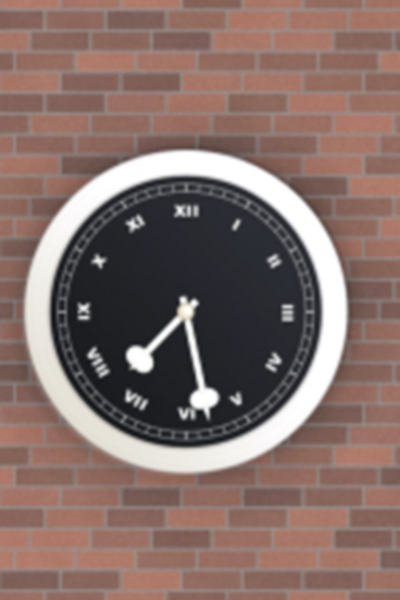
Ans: 7:28
